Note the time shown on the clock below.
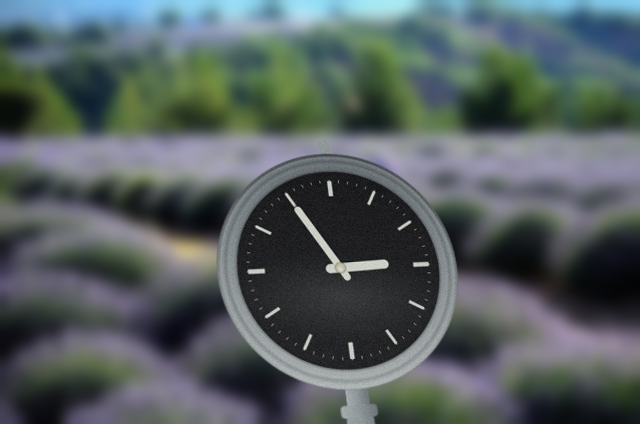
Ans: 2:55
